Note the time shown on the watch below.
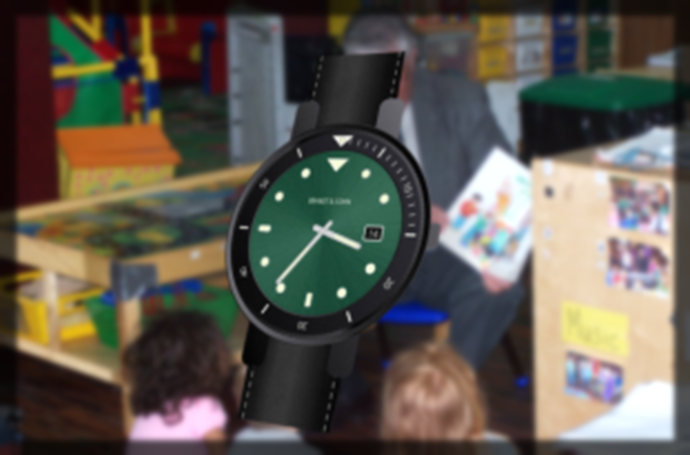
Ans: 3:36
